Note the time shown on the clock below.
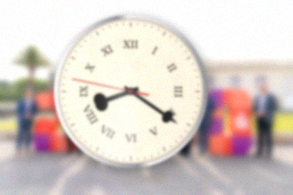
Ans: 8:20:47
